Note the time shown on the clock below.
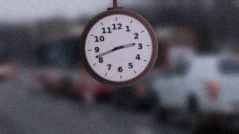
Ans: 2:42
